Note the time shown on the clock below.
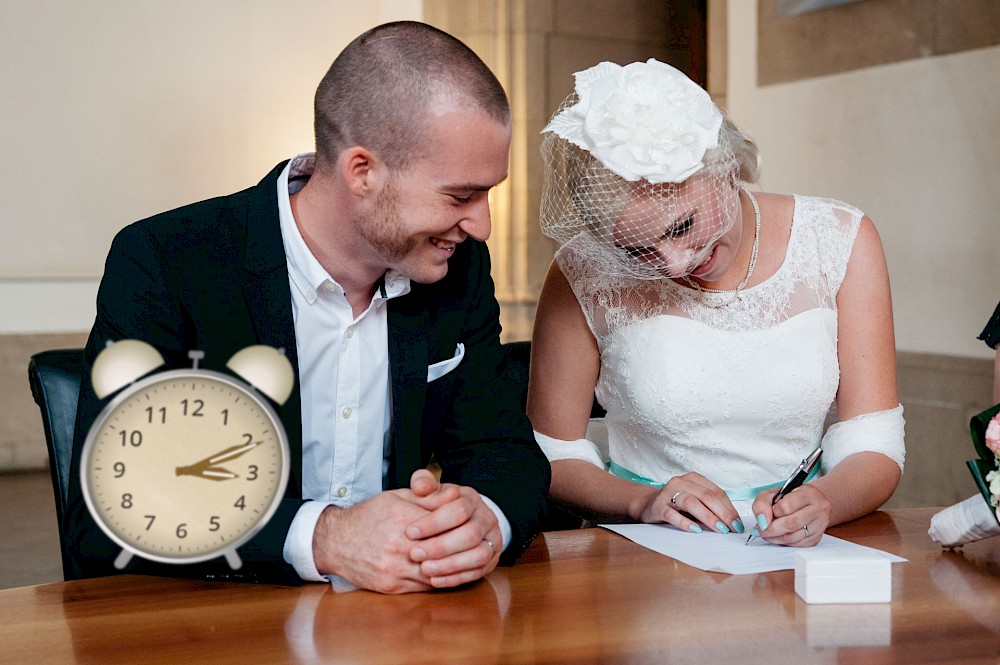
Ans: 3:11
